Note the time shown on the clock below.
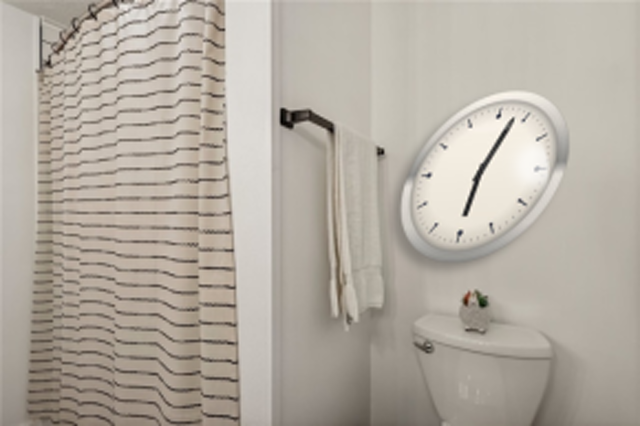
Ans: 6:03
